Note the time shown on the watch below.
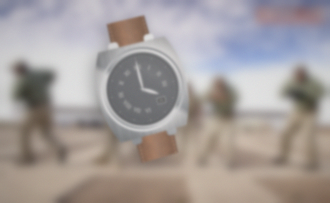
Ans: 4:00
